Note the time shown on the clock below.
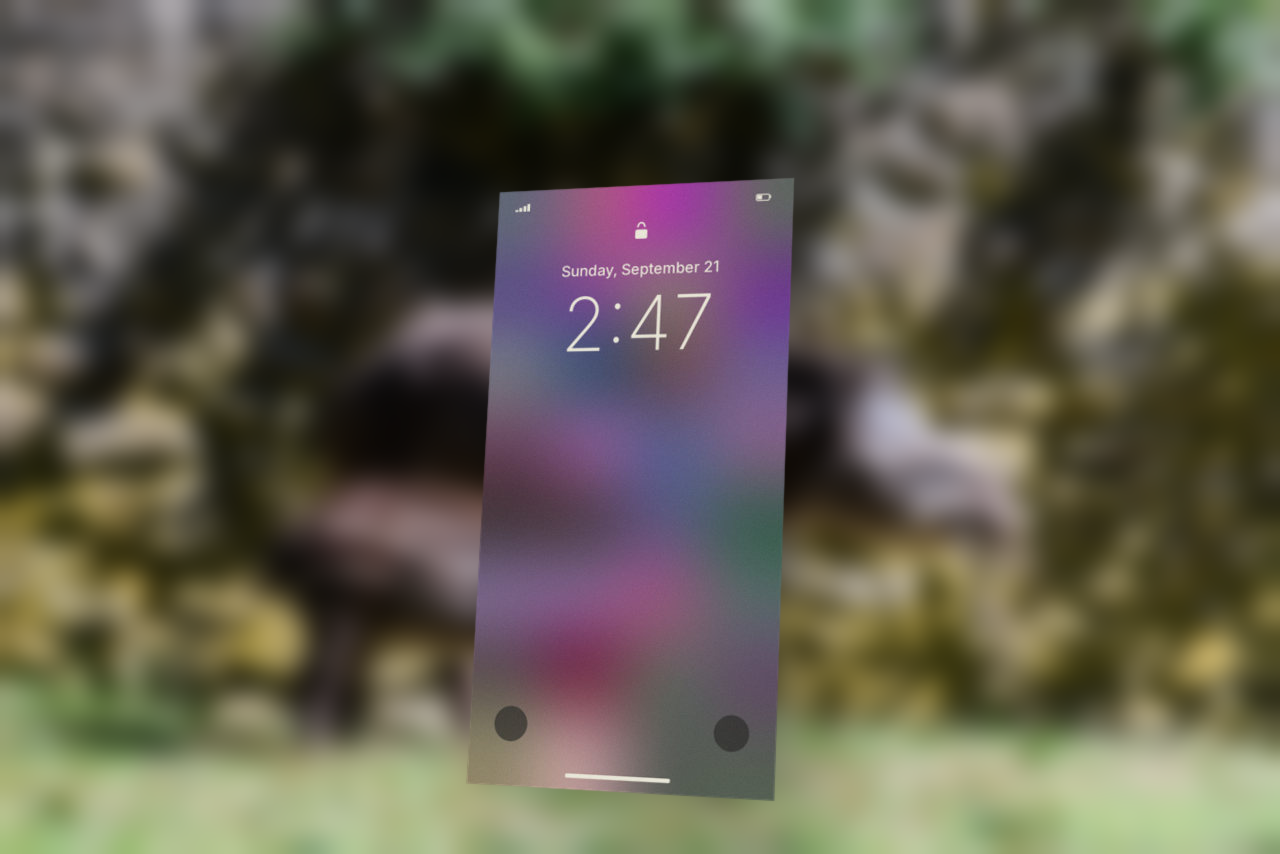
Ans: 2:47
